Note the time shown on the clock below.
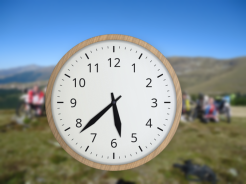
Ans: 5:38
